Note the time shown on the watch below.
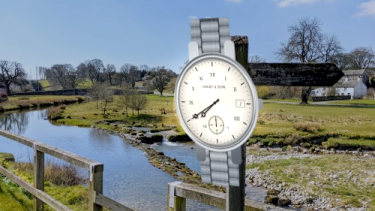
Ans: 7:40
